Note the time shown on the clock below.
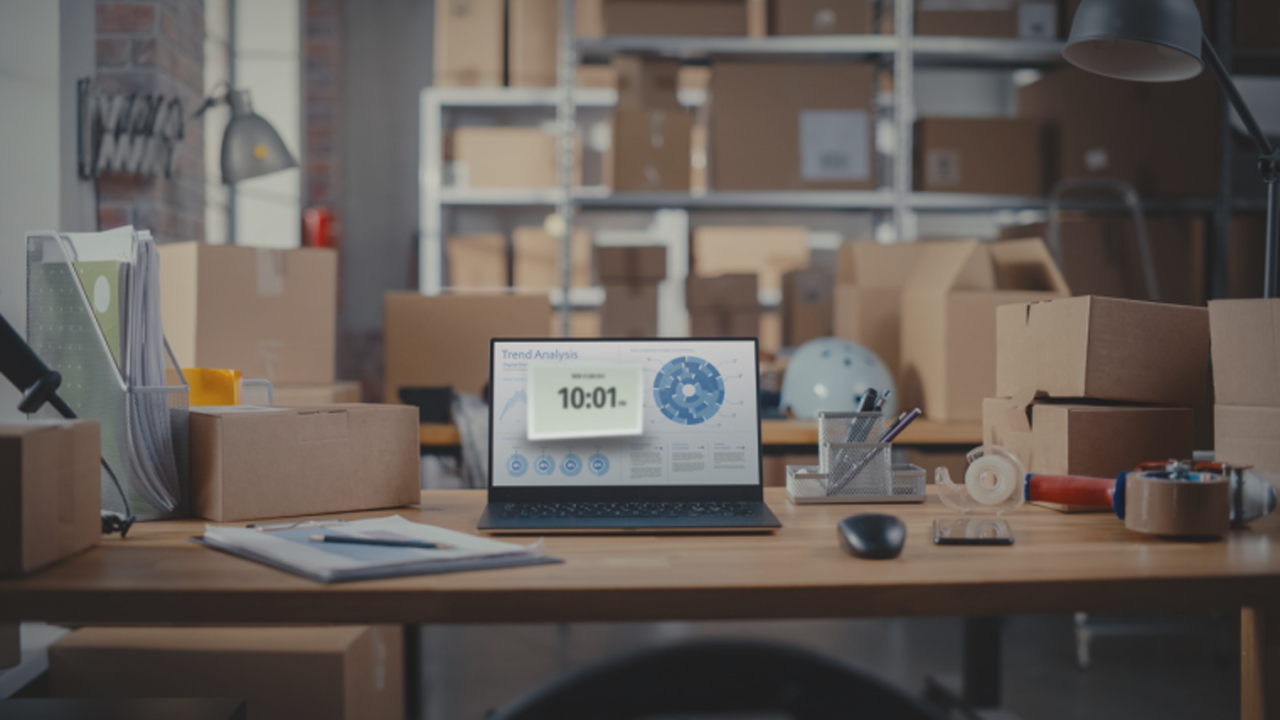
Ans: 10:01
